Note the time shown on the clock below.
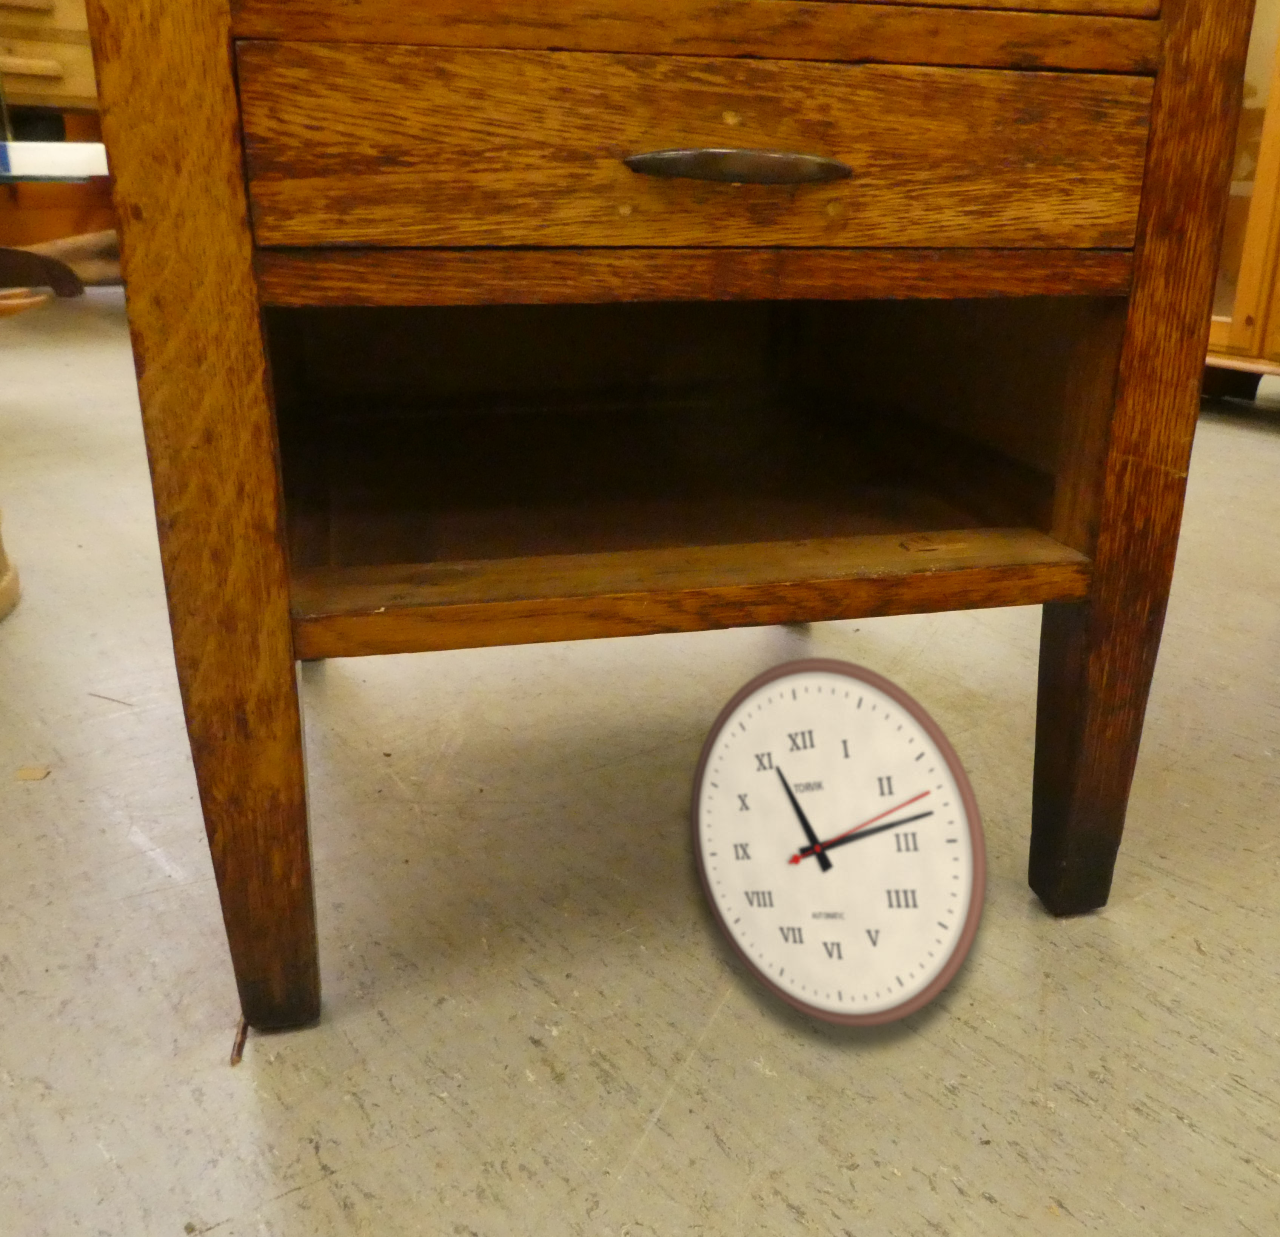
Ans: 11:13:12
